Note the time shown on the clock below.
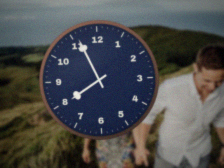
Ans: 7:56
